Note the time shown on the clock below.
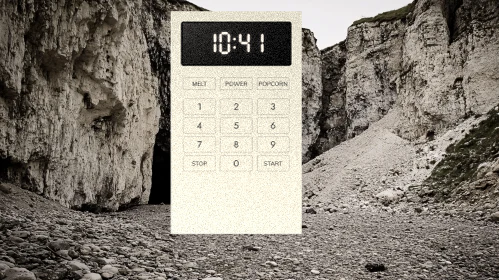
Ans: 10:41
